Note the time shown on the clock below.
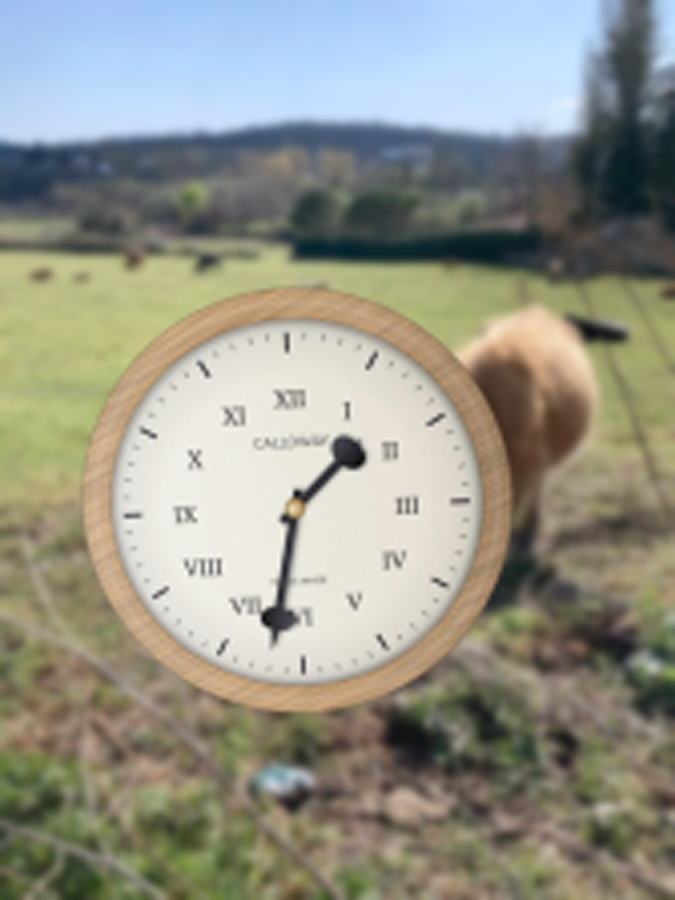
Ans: 1:32
